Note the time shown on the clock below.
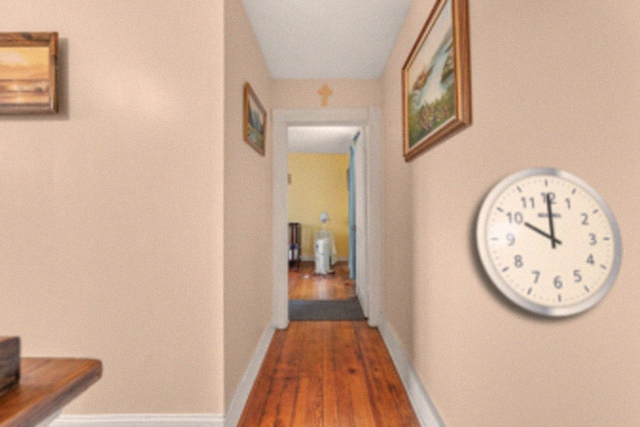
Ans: 10:00
